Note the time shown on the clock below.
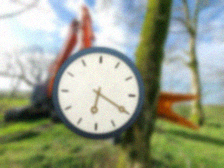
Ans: 6:20
